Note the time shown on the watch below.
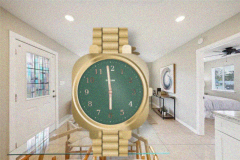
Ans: 5:59
